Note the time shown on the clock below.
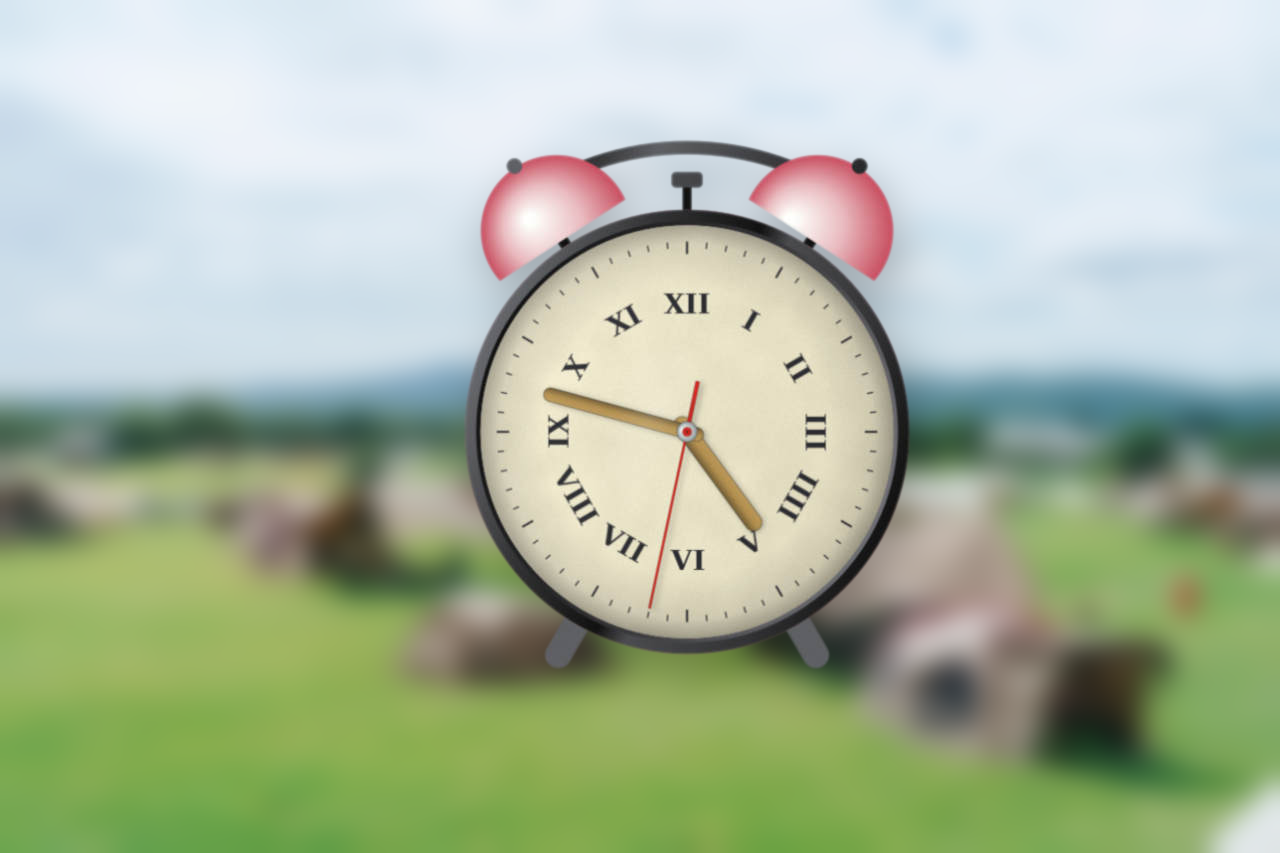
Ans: 4:47:32
